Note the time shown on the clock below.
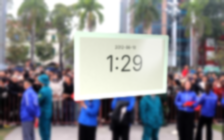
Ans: 1:29
